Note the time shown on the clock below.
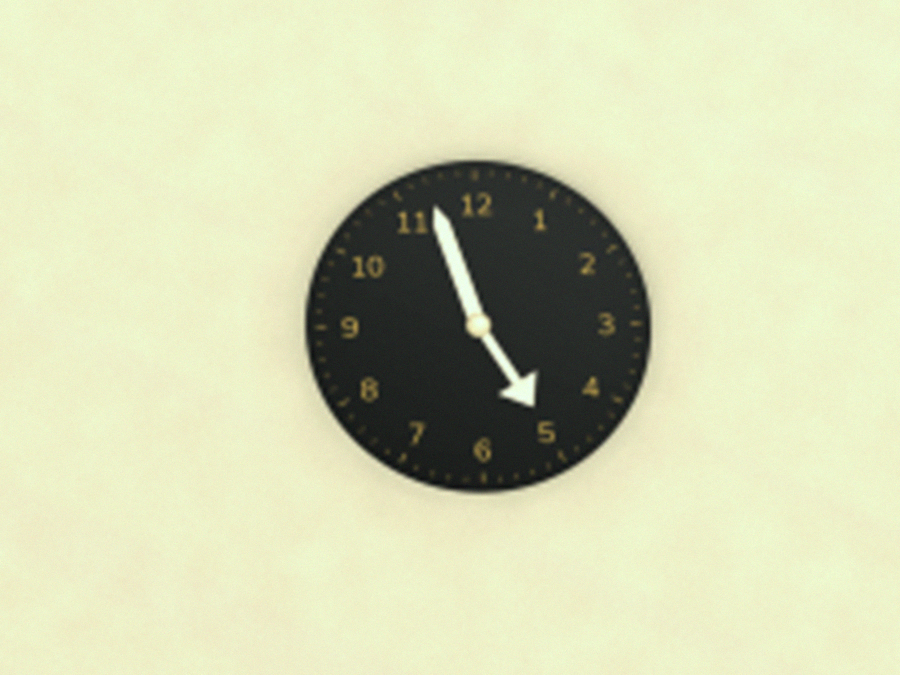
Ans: 4:57
